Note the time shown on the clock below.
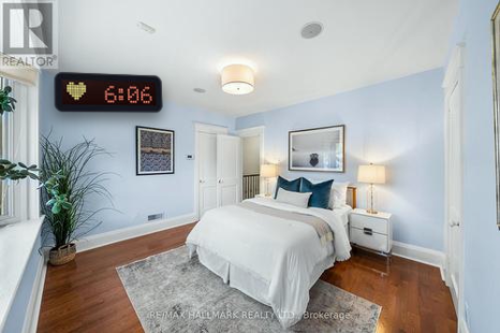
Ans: 6:06
